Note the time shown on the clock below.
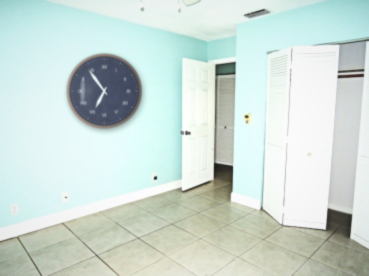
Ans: 6:54
